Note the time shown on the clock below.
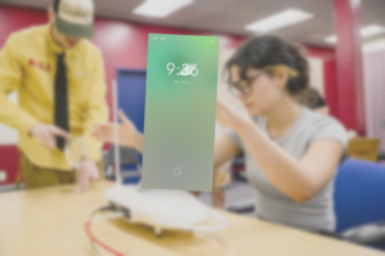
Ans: 9:36
